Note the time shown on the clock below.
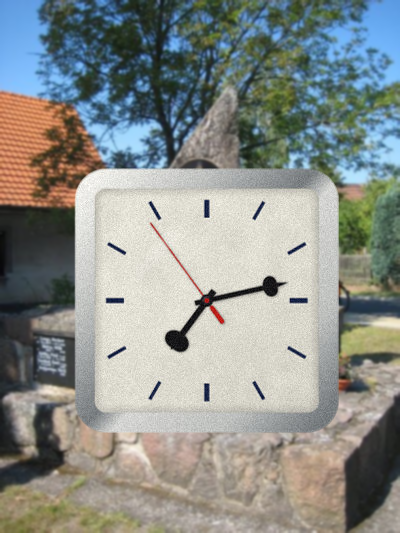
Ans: 7:12:54
